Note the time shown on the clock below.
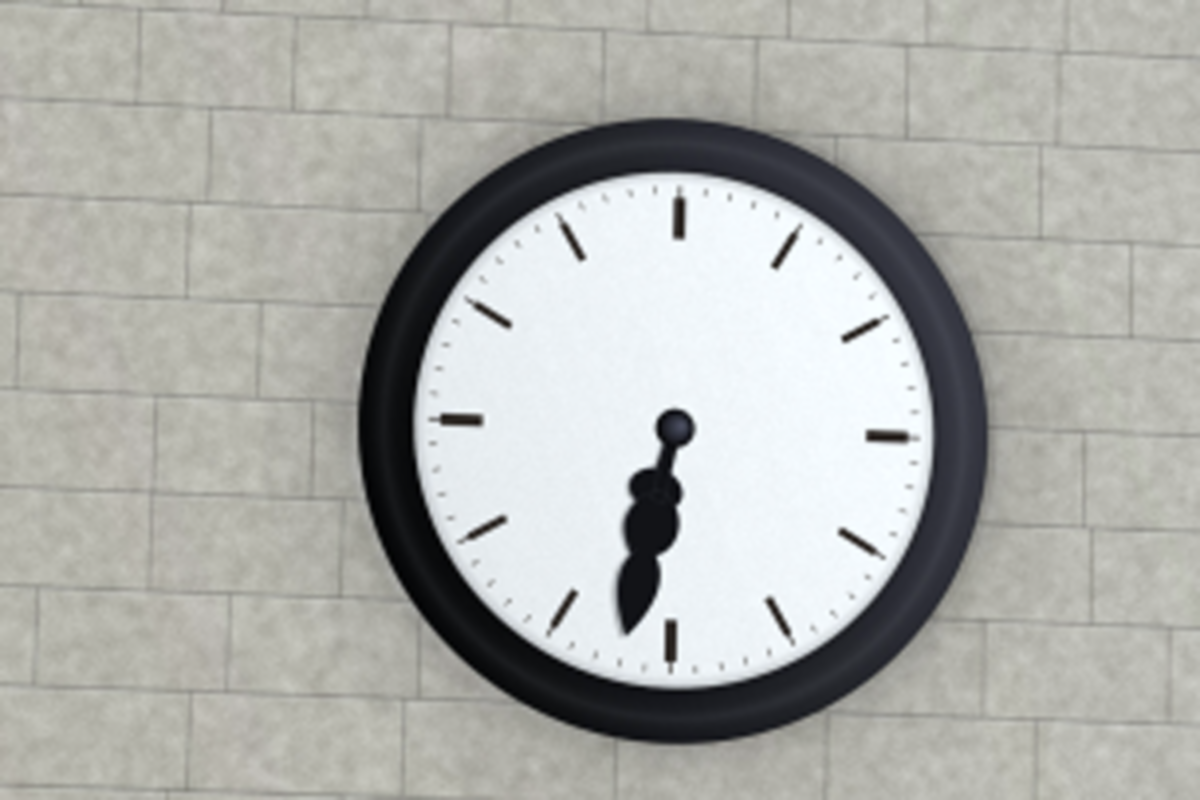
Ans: 6:32
